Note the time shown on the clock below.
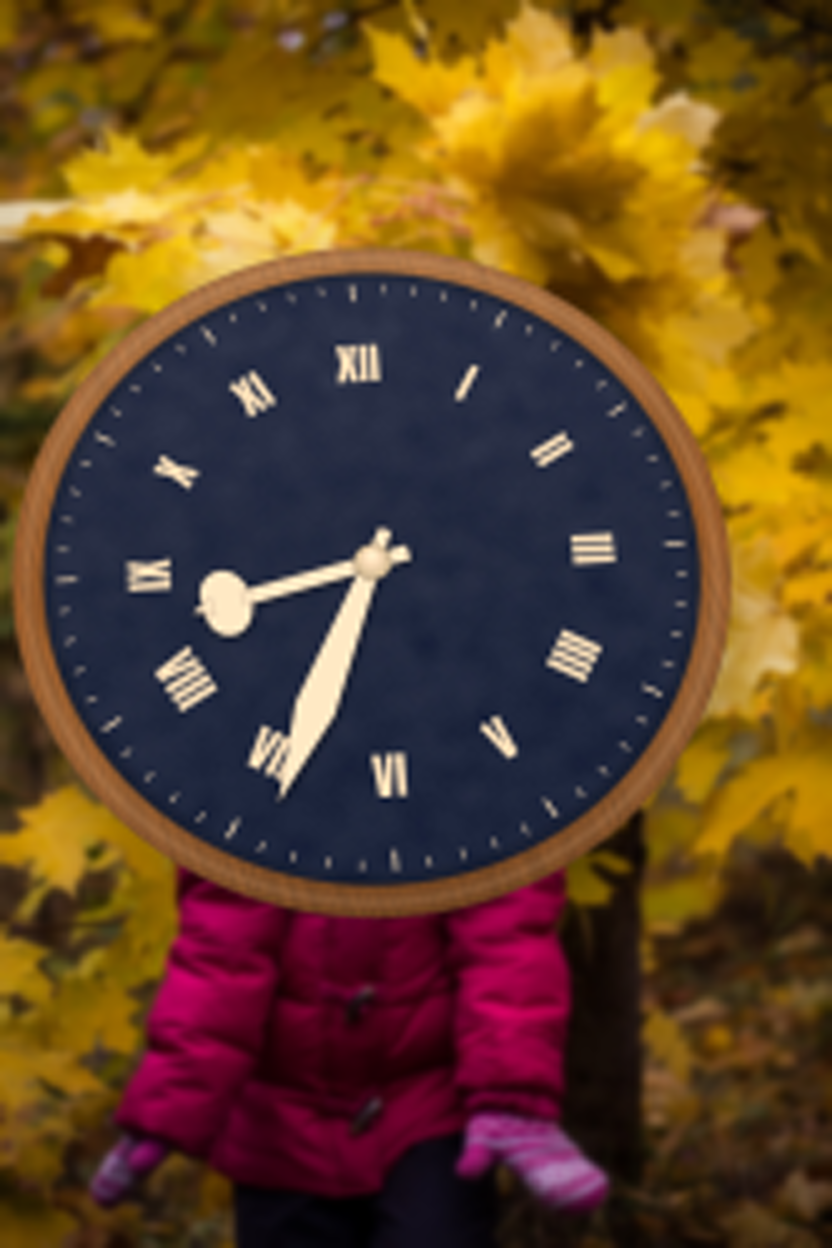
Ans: 8:34
